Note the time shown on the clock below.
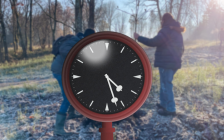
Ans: 4:27
